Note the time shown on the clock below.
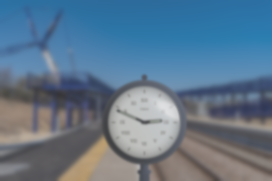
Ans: 2:49
